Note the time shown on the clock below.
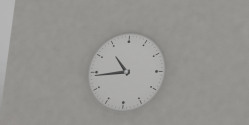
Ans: 10:44
